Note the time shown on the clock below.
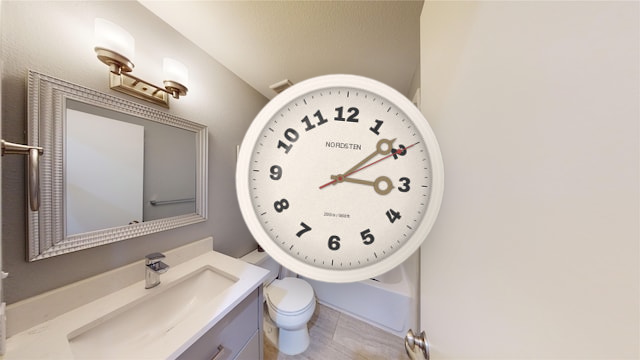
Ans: 3:08:10
